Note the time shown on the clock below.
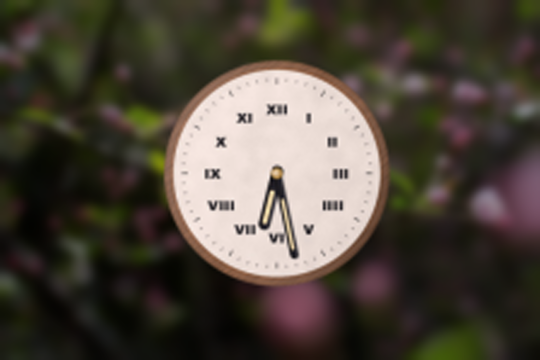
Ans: 6:28
